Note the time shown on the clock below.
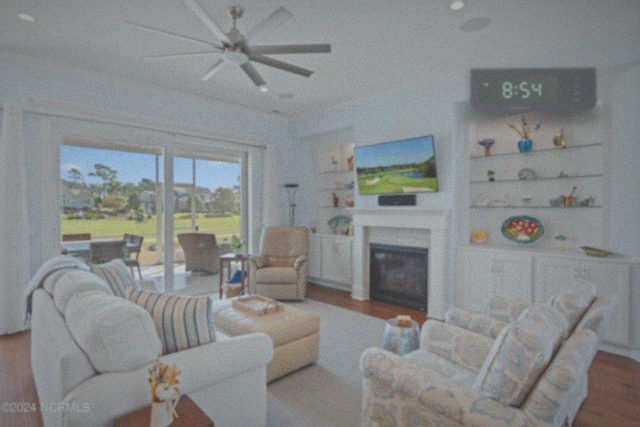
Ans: 8:54
